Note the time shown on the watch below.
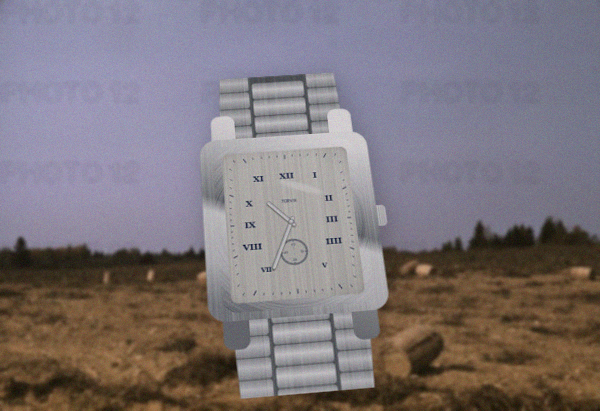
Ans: 10:34
